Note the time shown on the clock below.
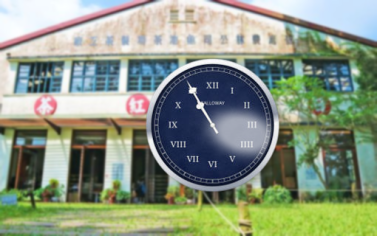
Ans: 10:55
